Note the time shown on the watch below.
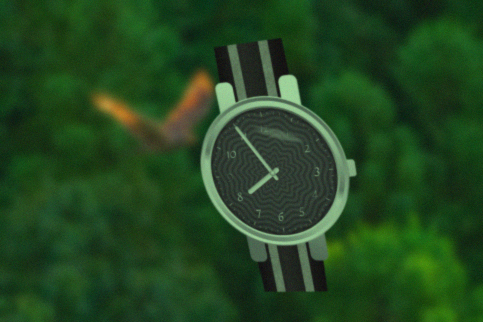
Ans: 7:55
